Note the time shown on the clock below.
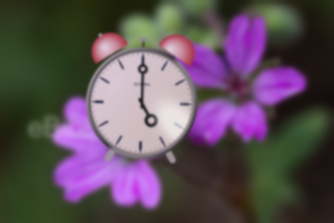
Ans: 5:00
